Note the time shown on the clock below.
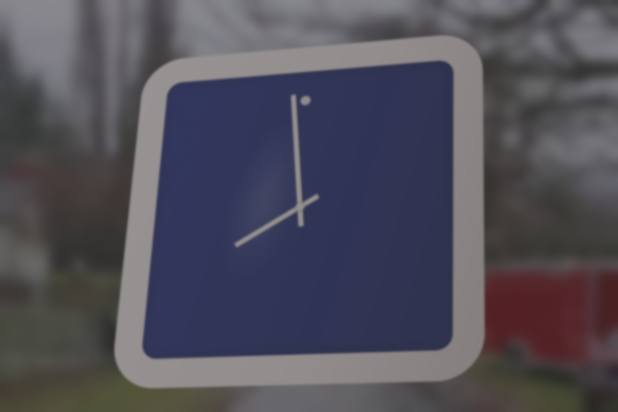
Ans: 7:59
